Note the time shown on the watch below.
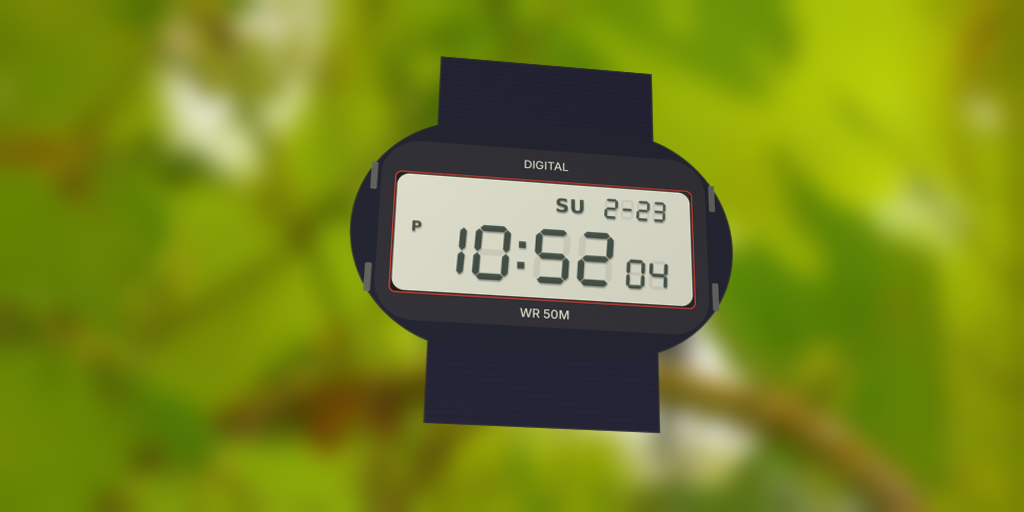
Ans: 10:52:04
